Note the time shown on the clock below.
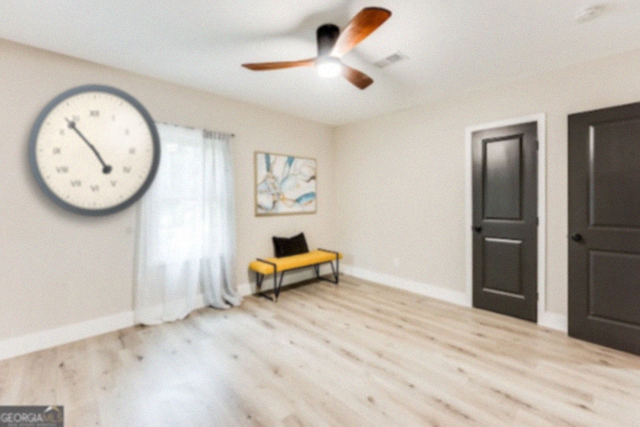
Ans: 4:53
